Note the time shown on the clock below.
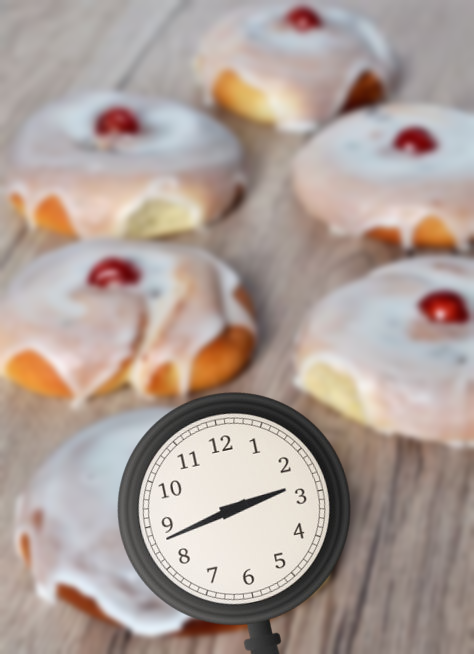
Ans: 2:43
